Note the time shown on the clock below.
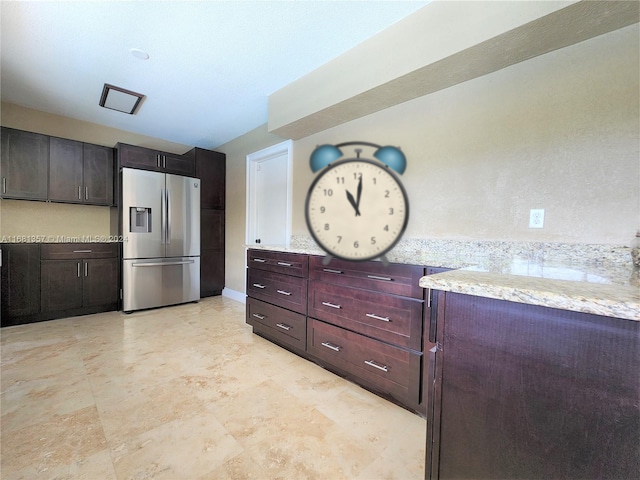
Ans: 11:01
